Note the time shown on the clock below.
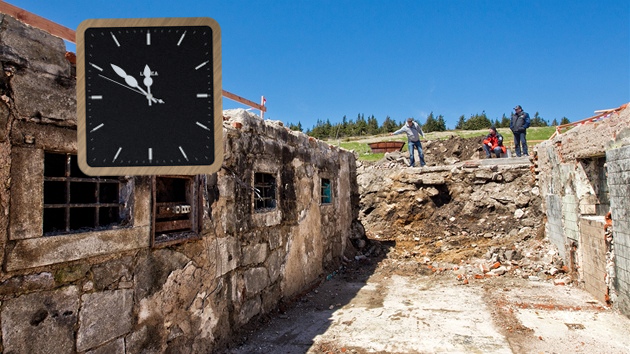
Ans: 11:51:49
